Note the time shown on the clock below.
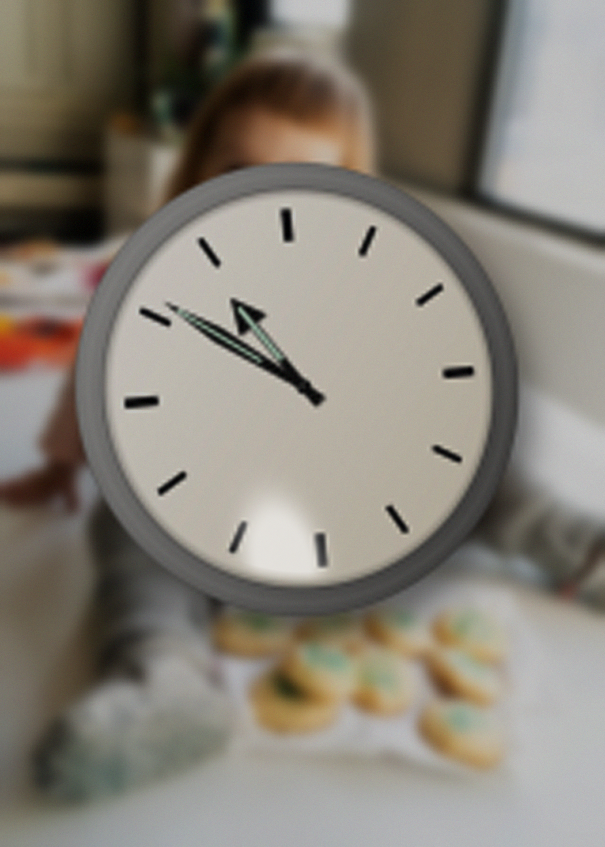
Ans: 10:51
